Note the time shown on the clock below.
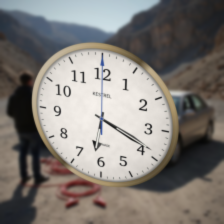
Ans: 6:19:00
